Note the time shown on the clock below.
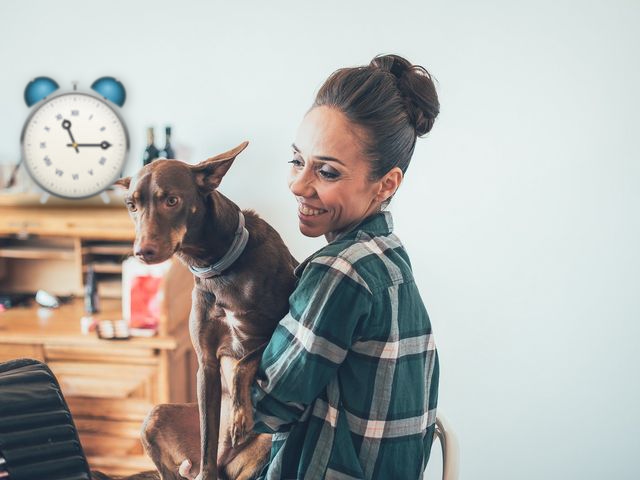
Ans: 11:15
